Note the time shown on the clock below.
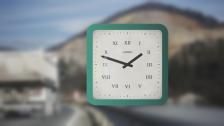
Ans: 1:48
